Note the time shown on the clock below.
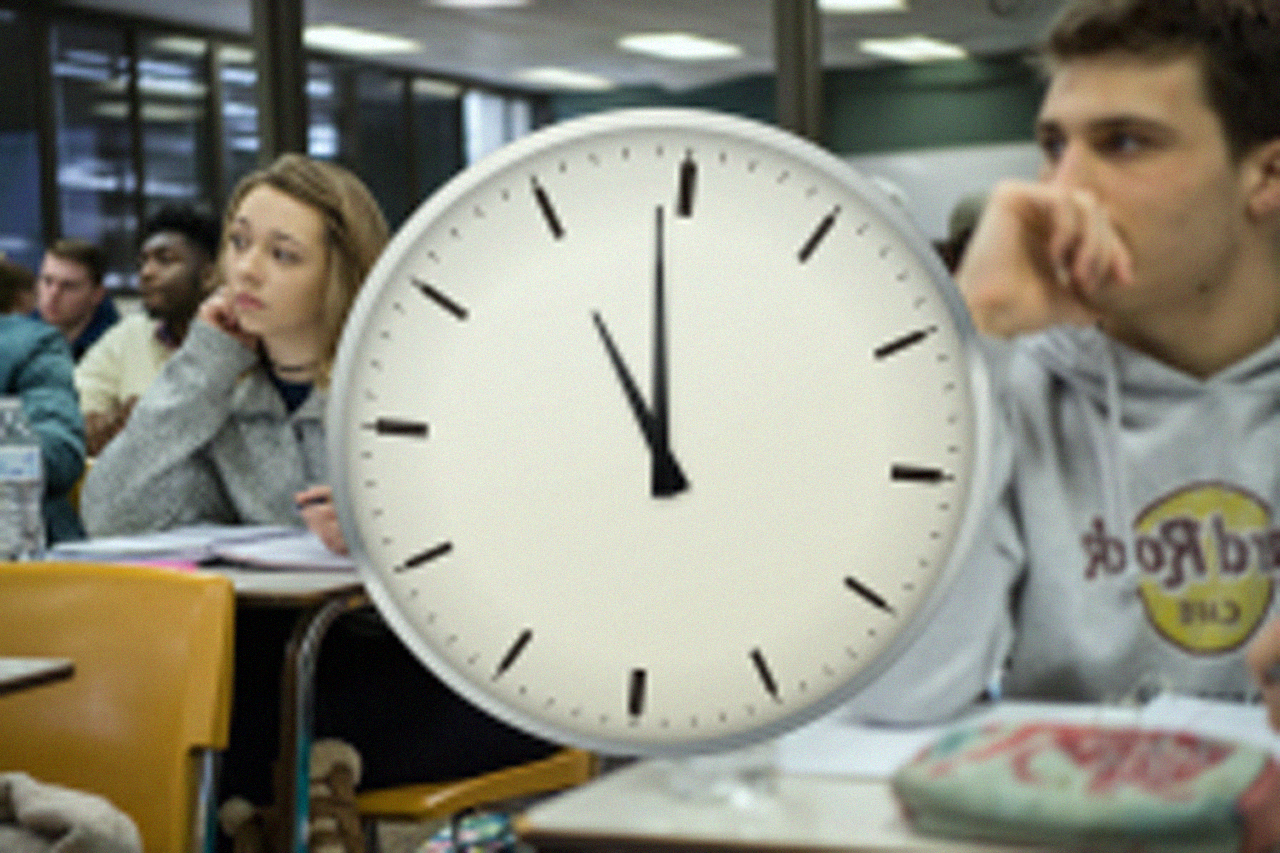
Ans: 10:59
